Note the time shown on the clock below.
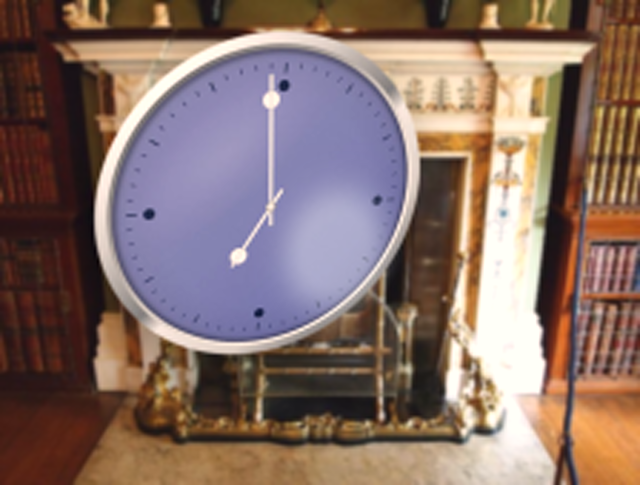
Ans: 6:59
